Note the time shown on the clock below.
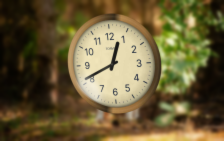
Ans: 12:41
